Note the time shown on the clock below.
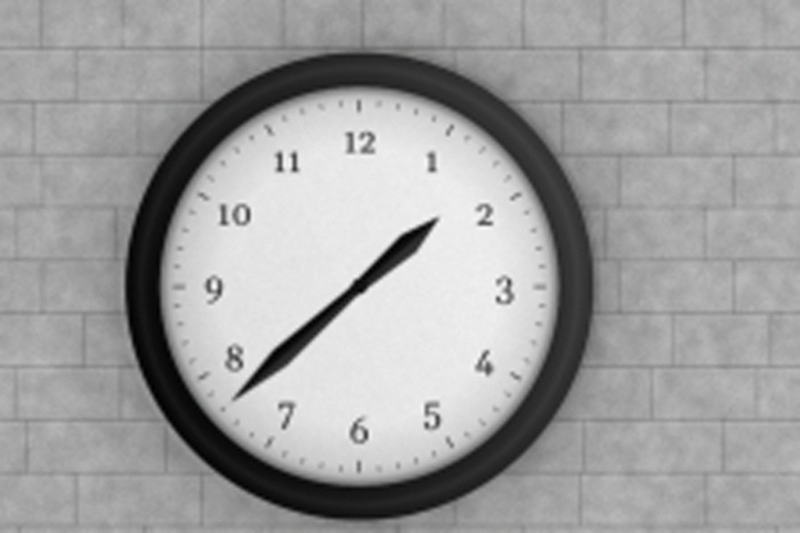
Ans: 1:38
